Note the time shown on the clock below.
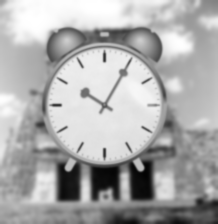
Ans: 10:05
